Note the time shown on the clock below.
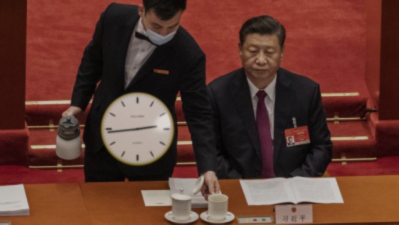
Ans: 2:44
